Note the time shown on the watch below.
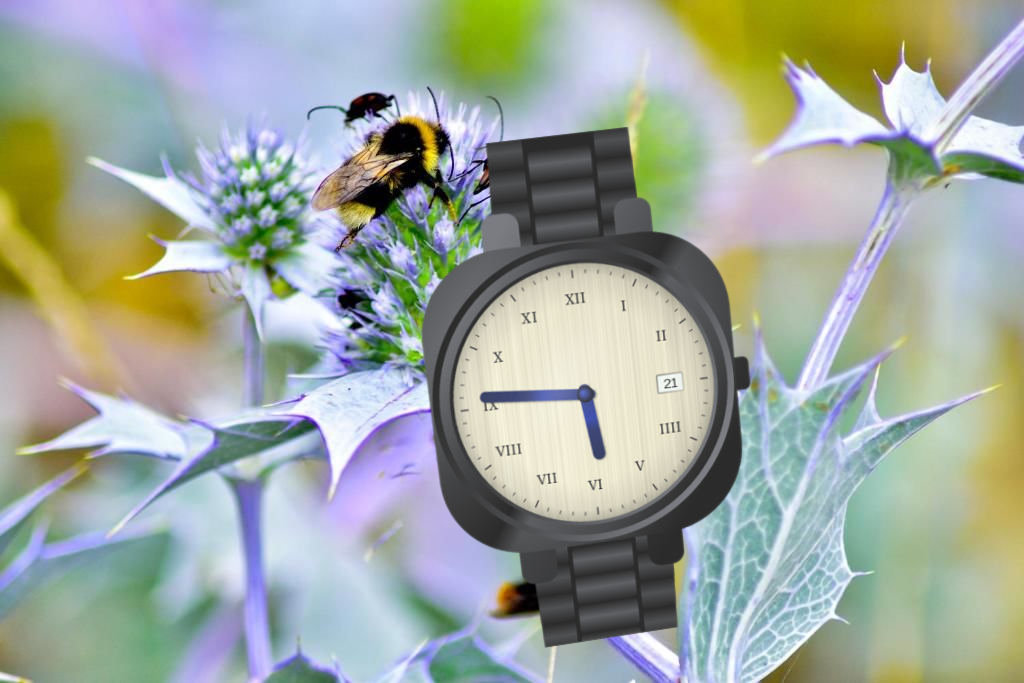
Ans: 5:46
